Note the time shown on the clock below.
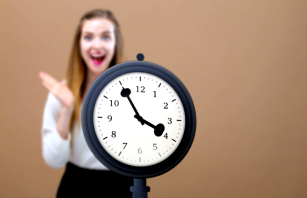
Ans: 3:55
